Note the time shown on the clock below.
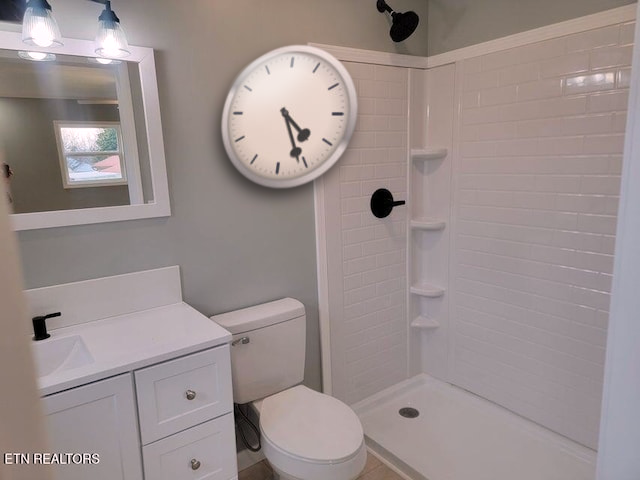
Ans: 4:26
